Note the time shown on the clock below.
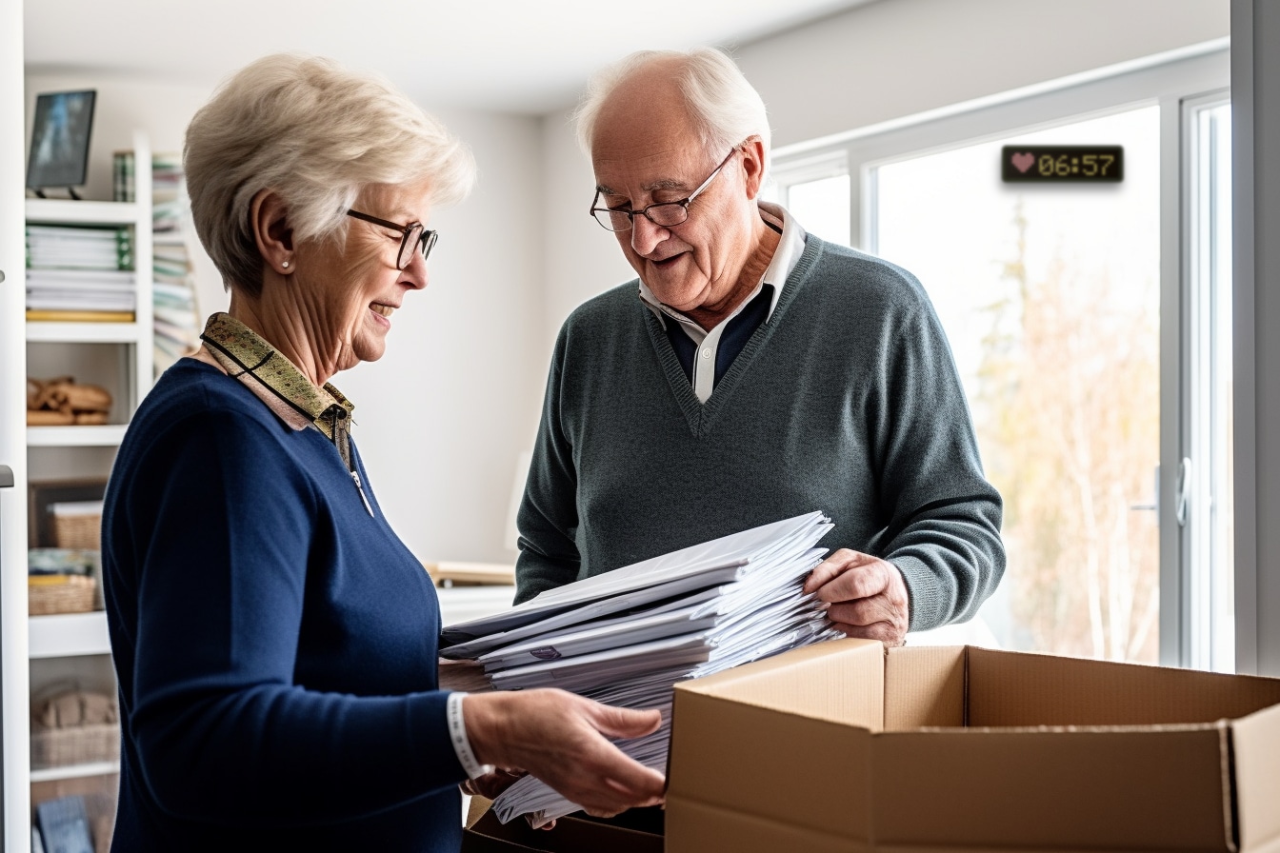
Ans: 6:57
